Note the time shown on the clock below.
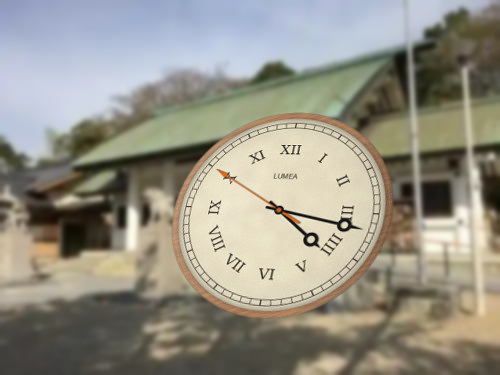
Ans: 4:16:50
